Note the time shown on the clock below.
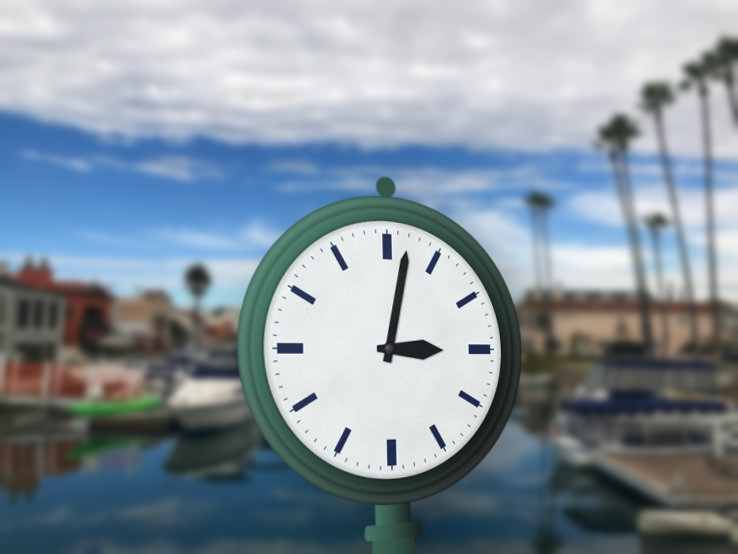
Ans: 3:02
